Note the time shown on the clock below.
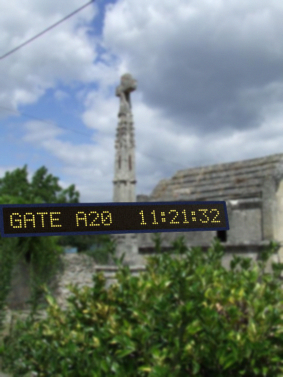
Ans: 11:21:32
